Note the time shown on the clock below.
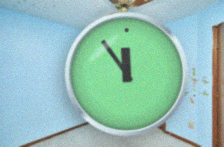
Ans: 11:54
